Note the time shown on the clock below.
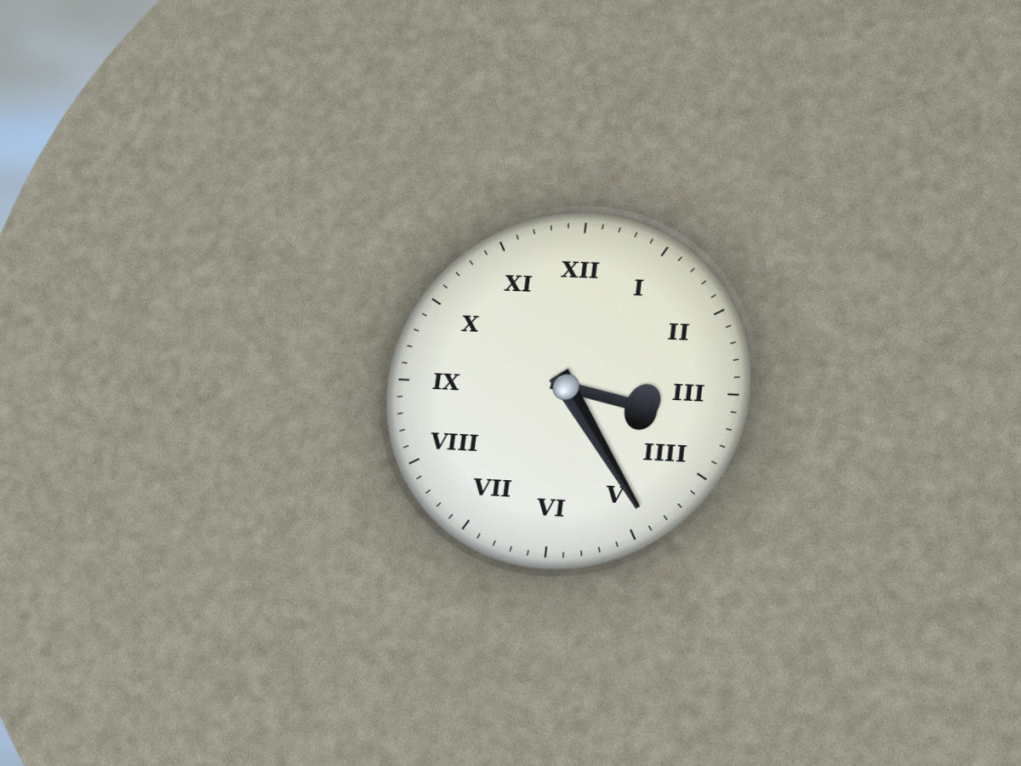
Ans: 3:24
